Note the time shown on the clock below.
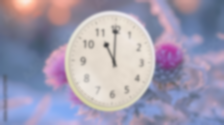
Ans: 11:00
